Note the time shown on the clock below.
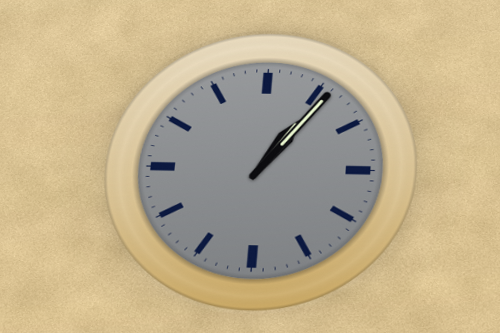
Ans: 1:06
